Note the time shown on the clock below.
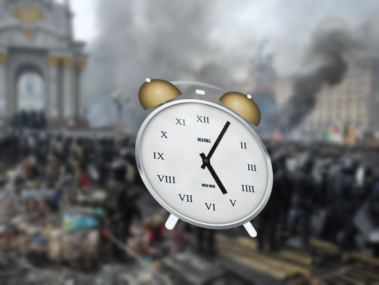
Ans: 5:05
